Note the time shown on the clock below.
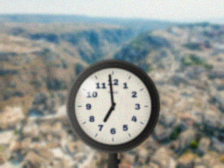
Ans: 6:59
